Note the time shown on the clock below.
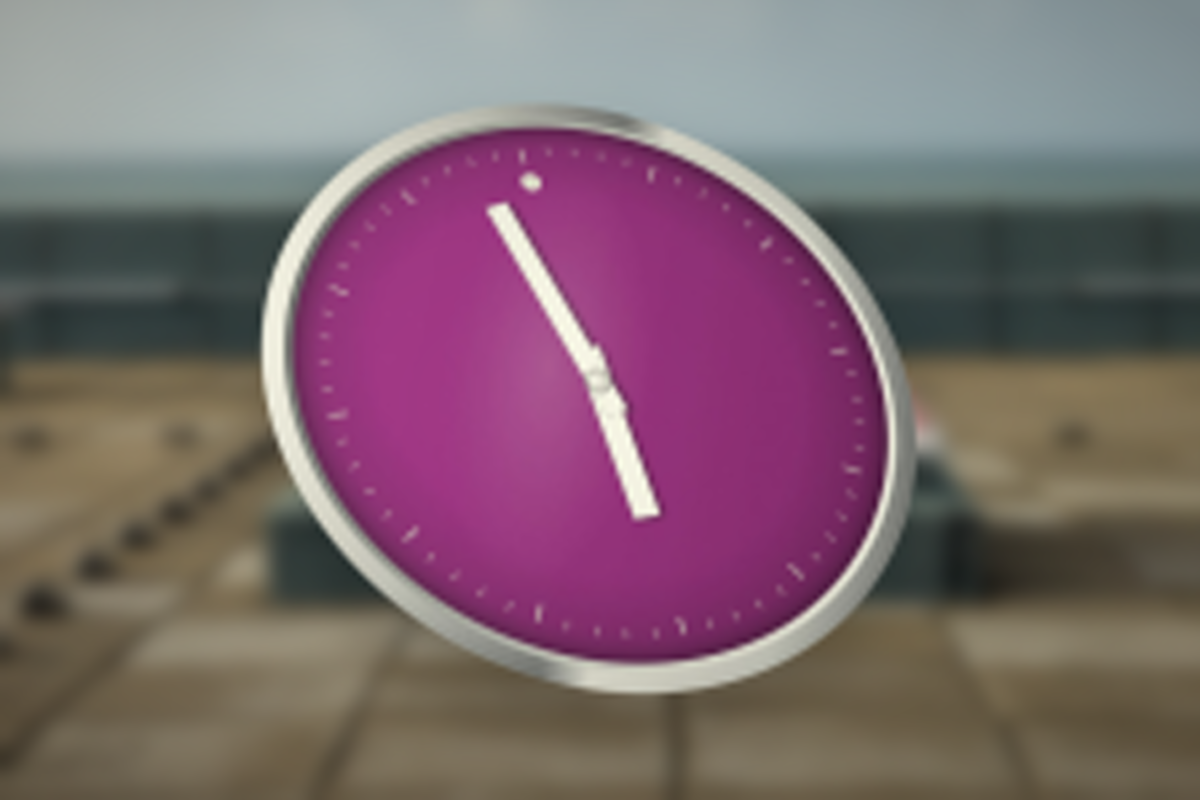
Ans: 5:58
